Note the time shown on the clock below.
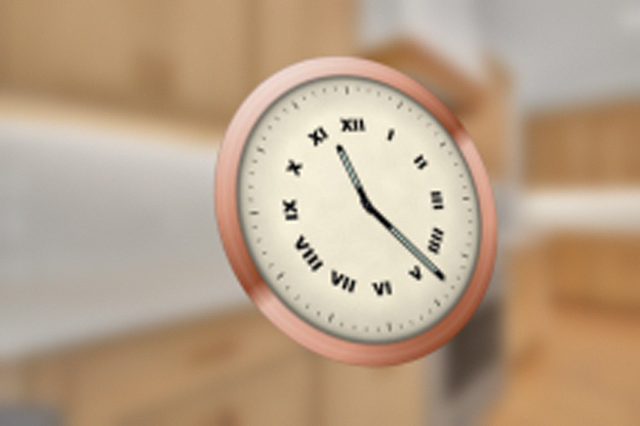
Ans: 11:23
